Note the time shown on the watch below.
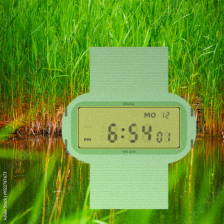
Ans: 6:54:01
